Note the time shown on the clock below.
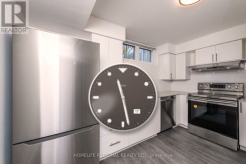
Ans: 11:28
